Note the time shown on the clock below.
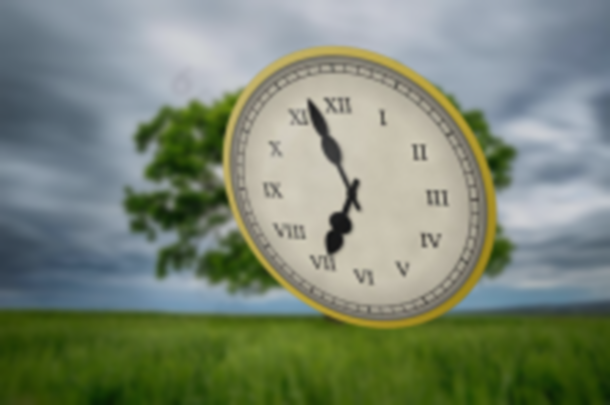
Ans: 6:57
